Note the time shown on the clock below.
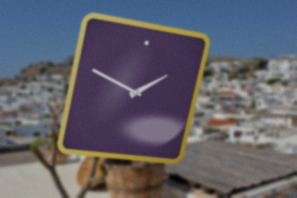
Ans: 1:48
